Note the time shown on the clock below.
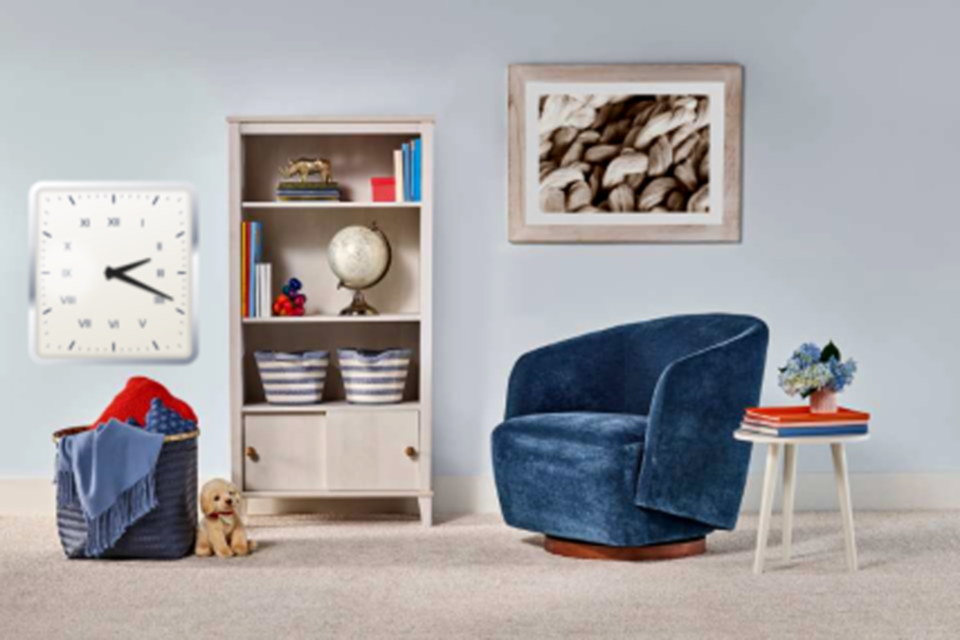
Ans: 2:19
